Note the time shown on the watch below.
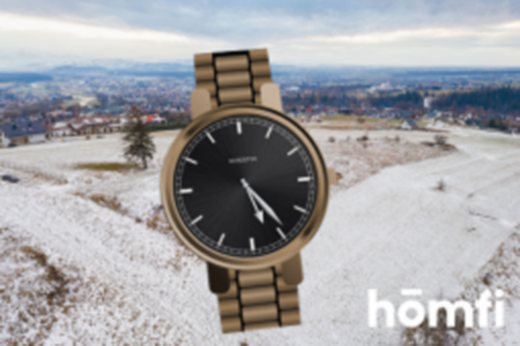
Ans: 5:24
